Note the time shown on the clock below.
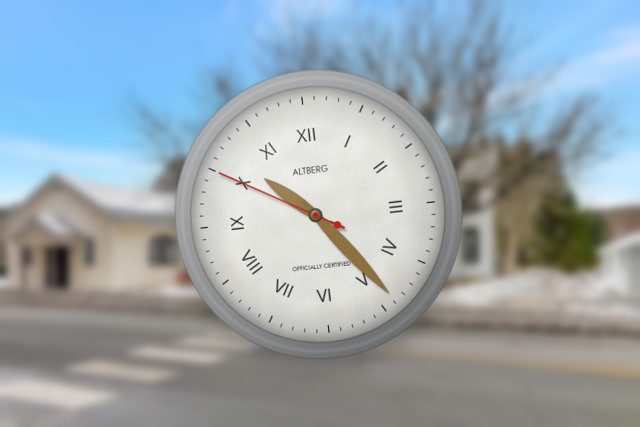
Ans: 10:23:50
